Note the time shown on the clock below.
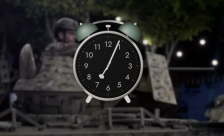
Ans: 7:04
